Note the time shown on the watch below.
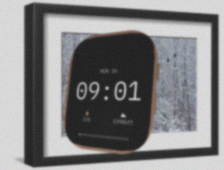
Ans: 9:01
